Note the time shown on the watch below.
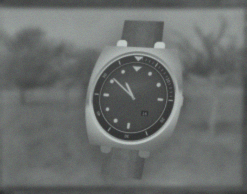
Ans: 10:51
